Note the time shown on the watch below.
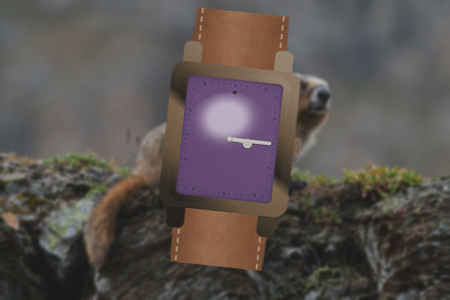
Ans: 3:15
